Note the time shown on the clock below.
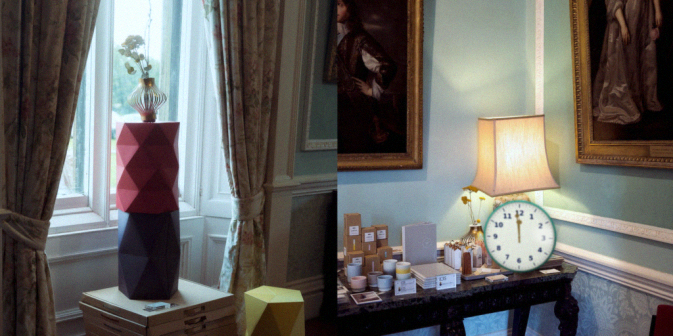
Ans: 11:59
